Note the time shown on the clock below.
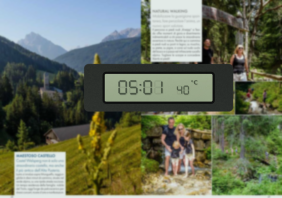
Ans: 5:01
